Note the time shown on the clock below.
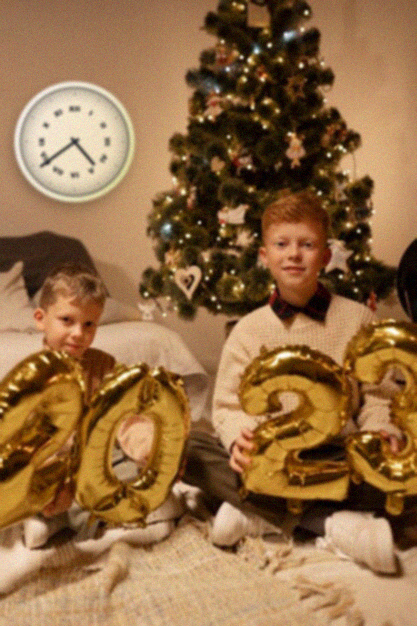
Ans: 4:39
